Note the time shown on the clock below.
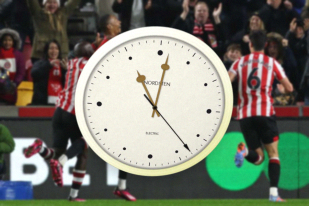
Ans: 11:01:23
